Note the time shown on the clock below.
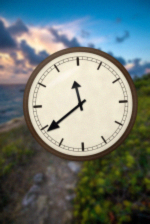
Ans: 11:39
